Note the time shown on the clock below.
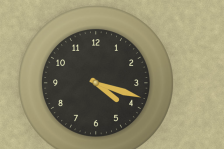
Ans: 4:18
